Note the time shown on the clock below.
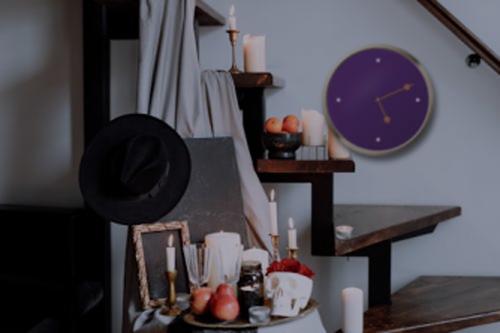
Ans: 5:11
